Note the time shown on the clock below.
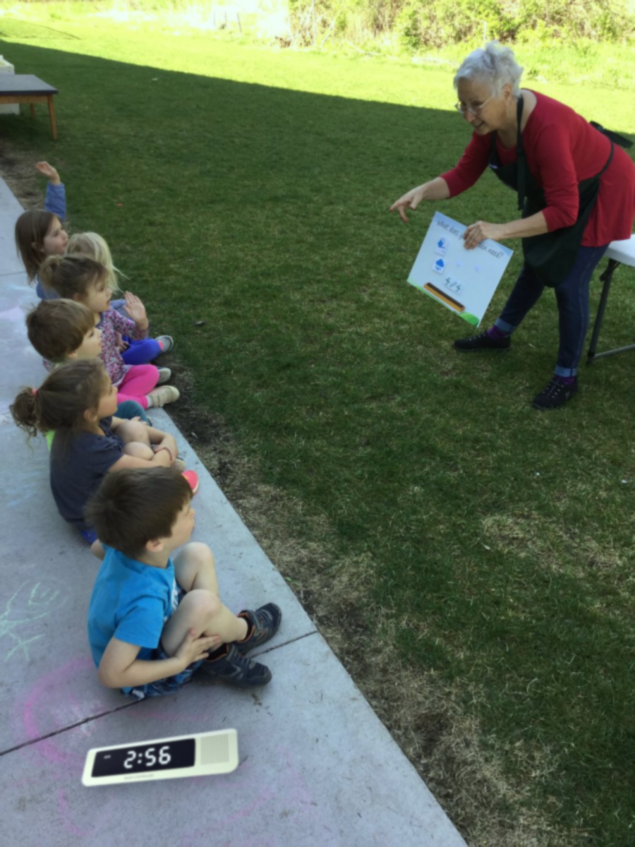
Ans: 2:56
